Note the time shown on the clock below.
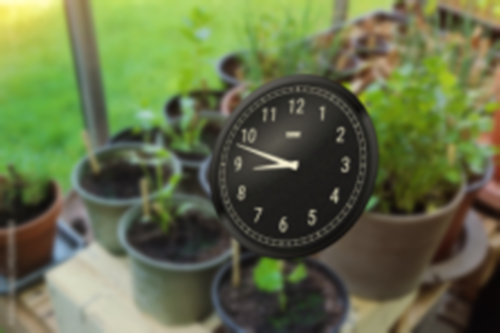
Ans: 8:48
